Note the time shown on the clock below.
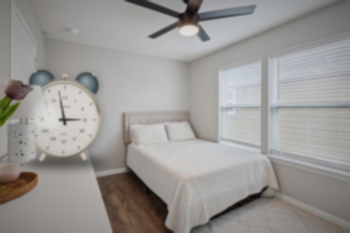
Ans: 2:58
